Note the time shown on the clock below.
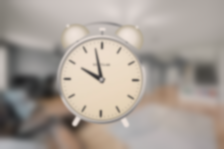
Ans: 9:58
